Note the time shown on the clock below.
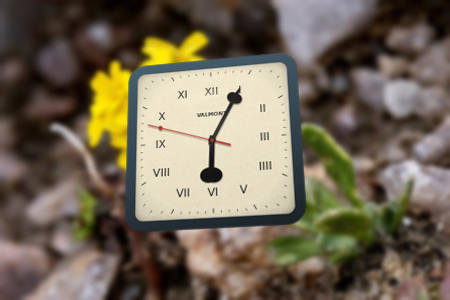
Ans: 6:04:48
